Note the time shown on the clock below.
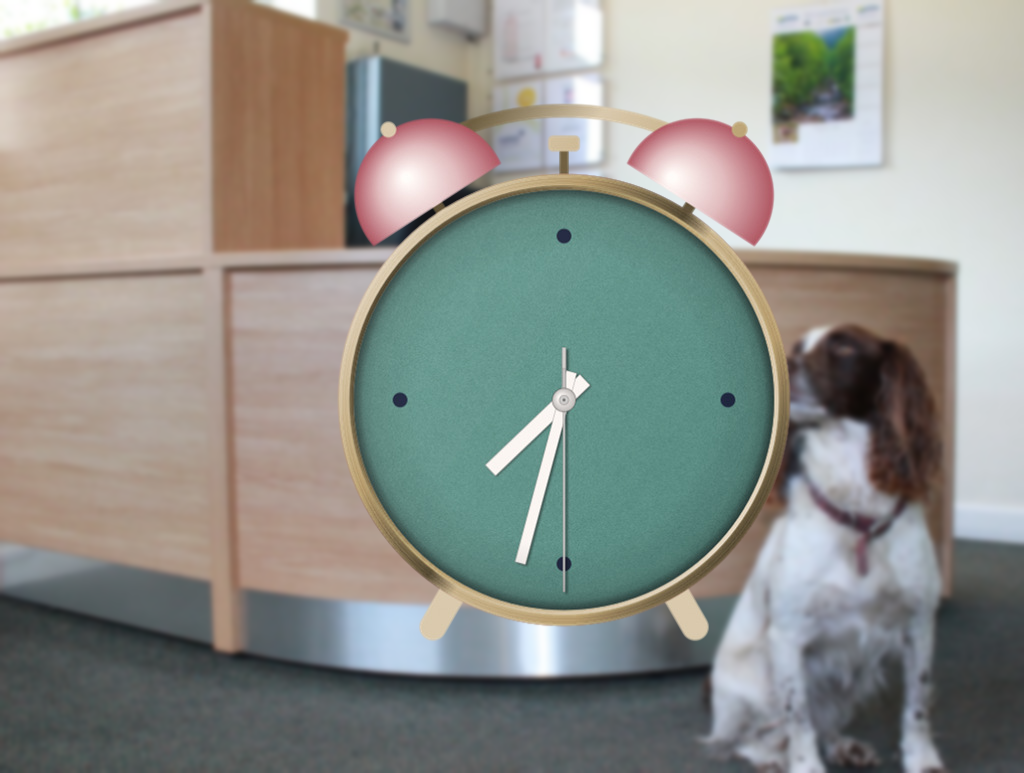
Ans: 7:32:30
